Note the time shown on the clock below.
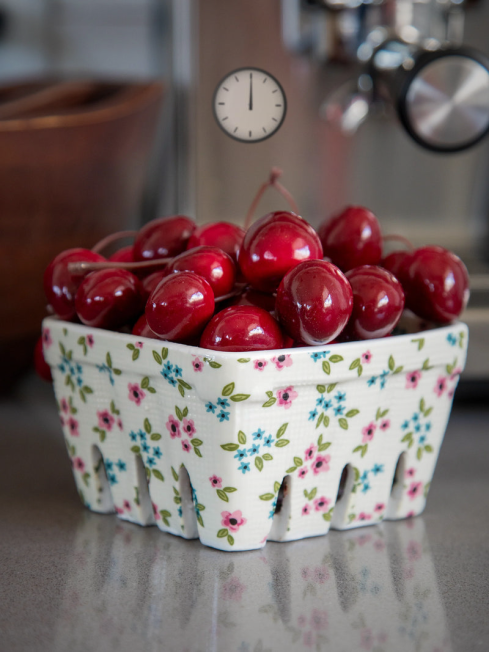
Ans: 12:00
